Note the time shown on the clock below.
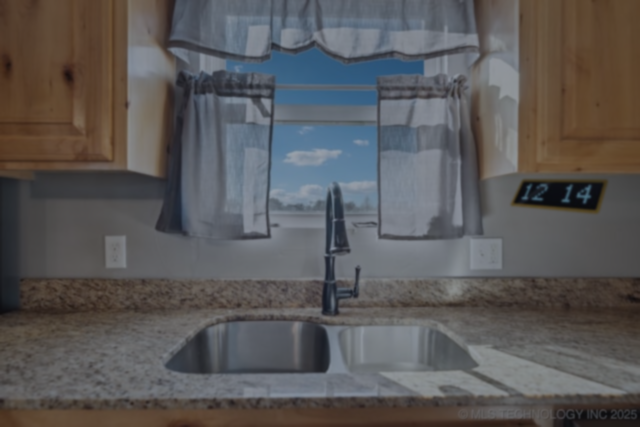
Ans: 12:14
